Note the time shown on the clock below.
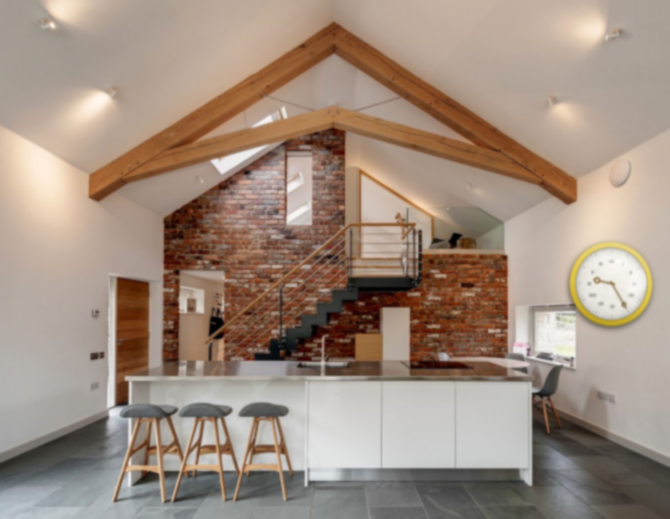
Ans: 9:25
